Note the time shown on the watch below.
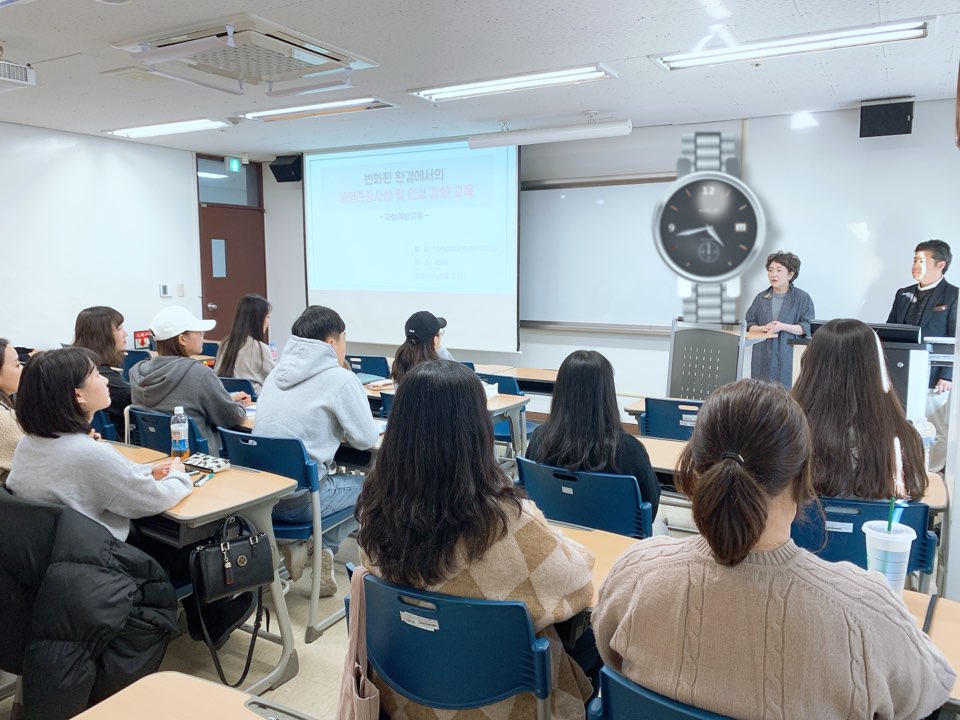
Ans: 4:43
